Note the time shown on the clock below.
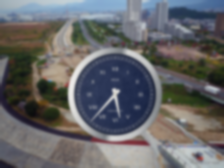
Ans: 5:37
